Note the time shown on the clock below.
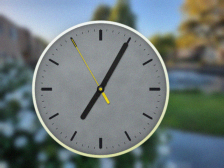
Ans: 7:04:55
